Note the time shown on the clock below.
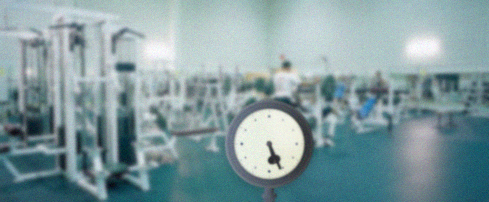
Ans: 5:26
